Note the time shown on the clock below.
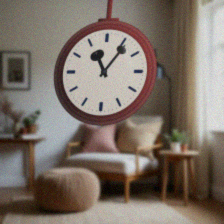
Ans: 11:06
